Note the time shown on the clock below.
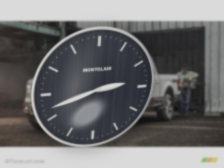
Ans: 2:42
